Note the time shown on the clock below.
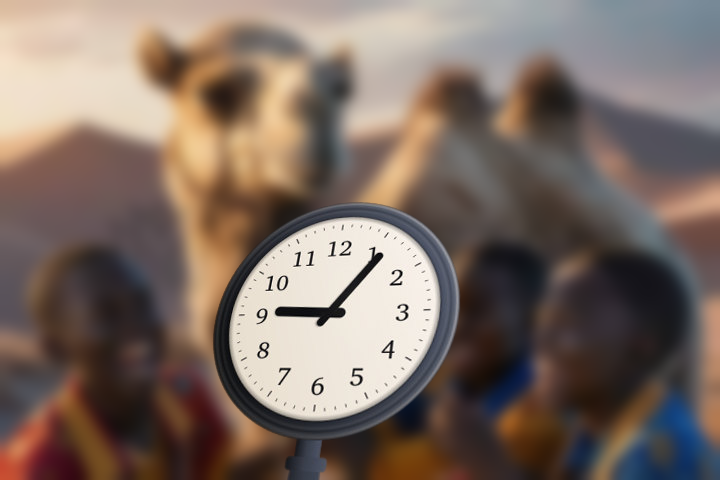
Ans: 9:06
